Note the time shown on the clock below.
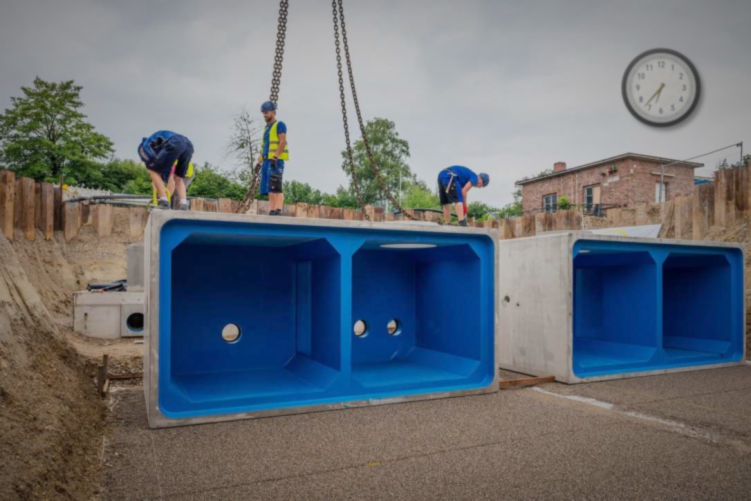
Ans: 6:37
